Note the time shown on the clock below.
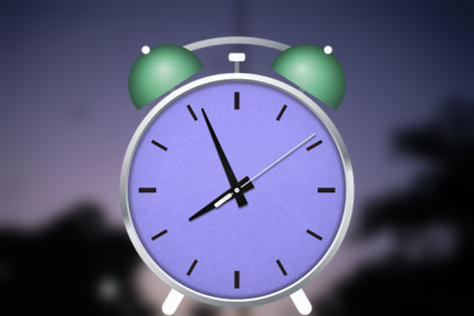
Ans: 7:56:09
